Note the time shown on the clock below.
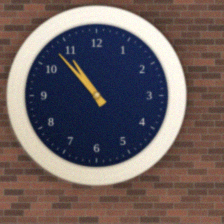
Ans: 10:53
